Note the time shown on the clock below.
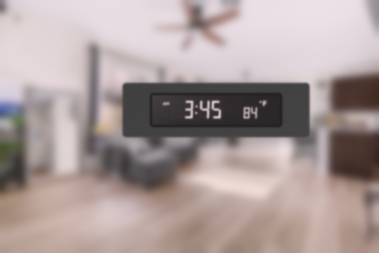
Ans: 3:45
